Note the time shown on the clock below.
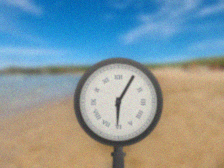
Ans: 6:05
